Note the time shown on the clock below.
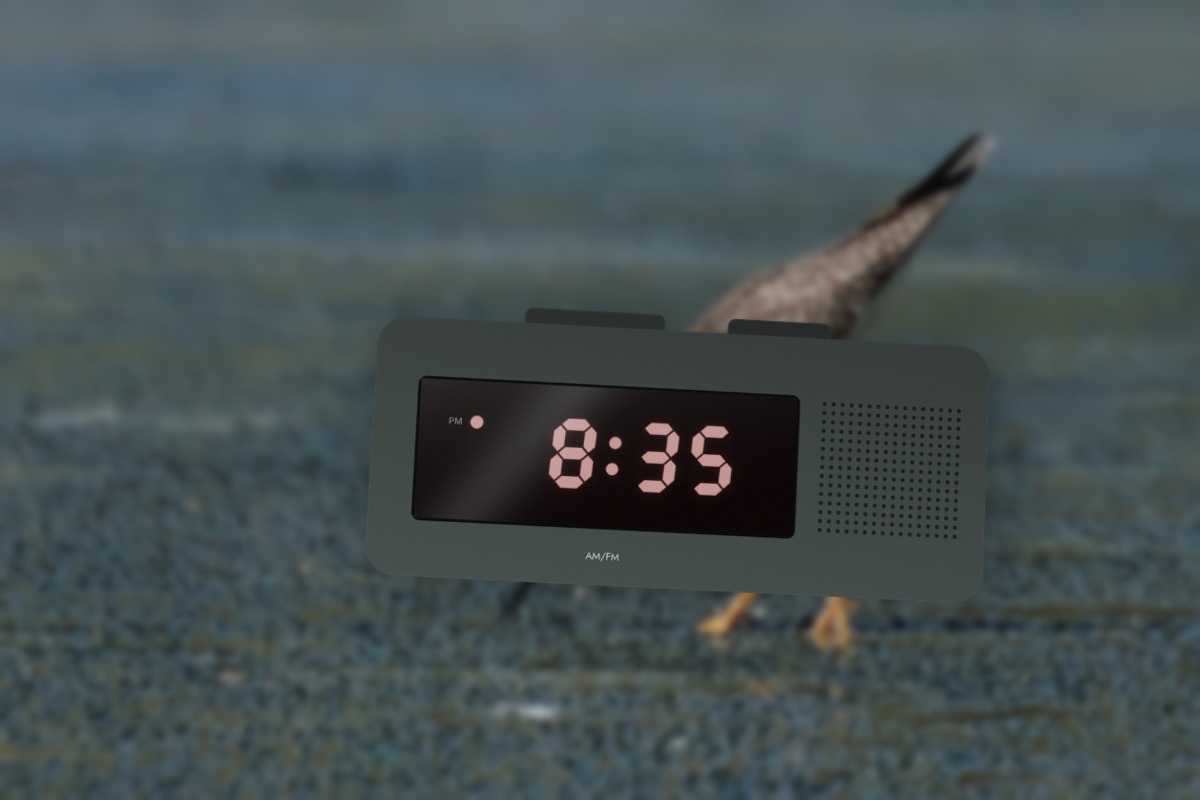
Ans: 8:35
